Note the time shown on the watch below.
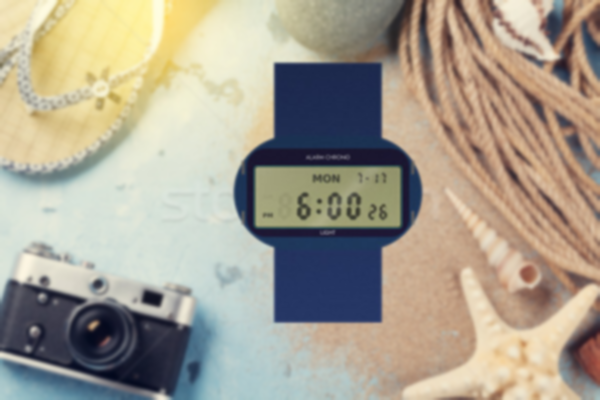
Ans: 6:00:26
